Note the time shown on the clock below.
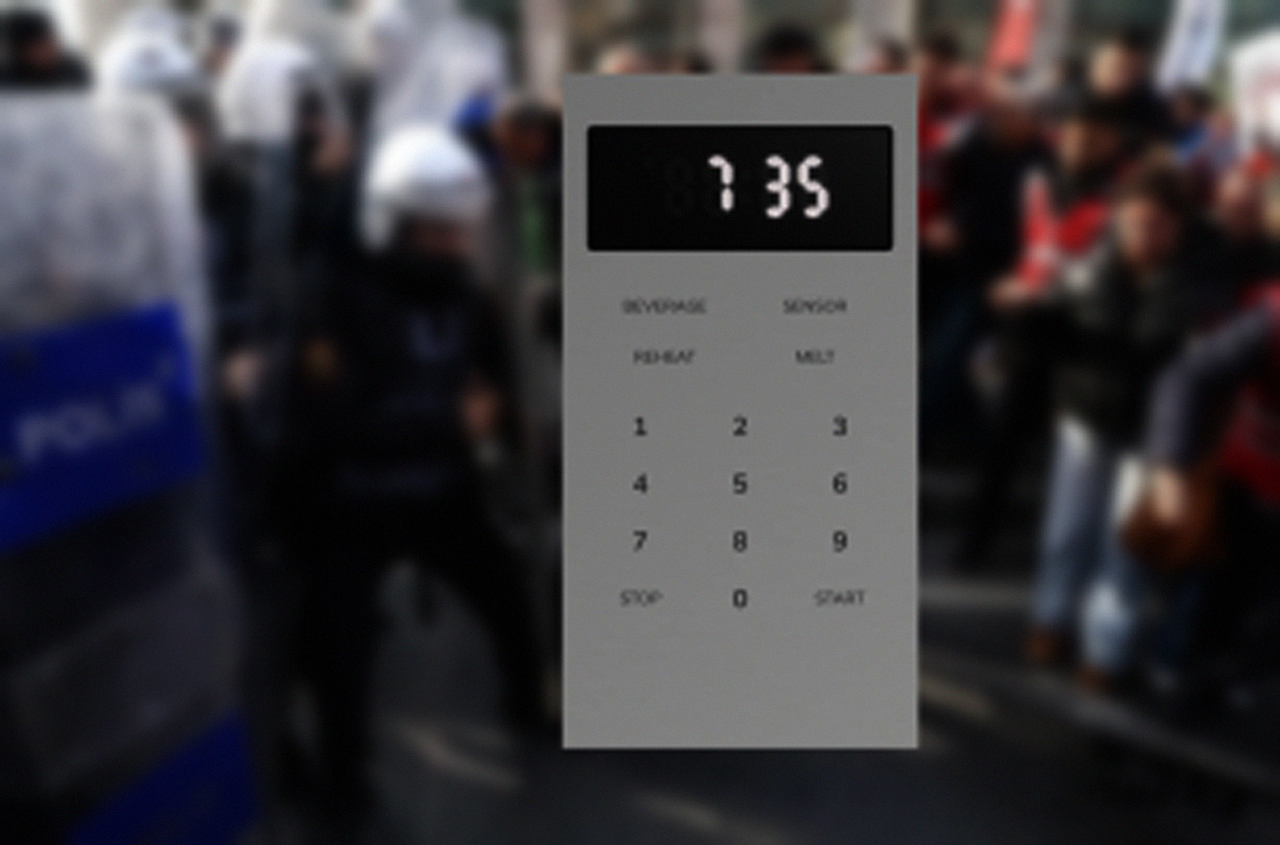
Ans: 7:35
